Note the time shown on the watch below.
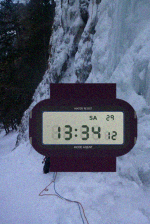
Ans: 13:34:12
